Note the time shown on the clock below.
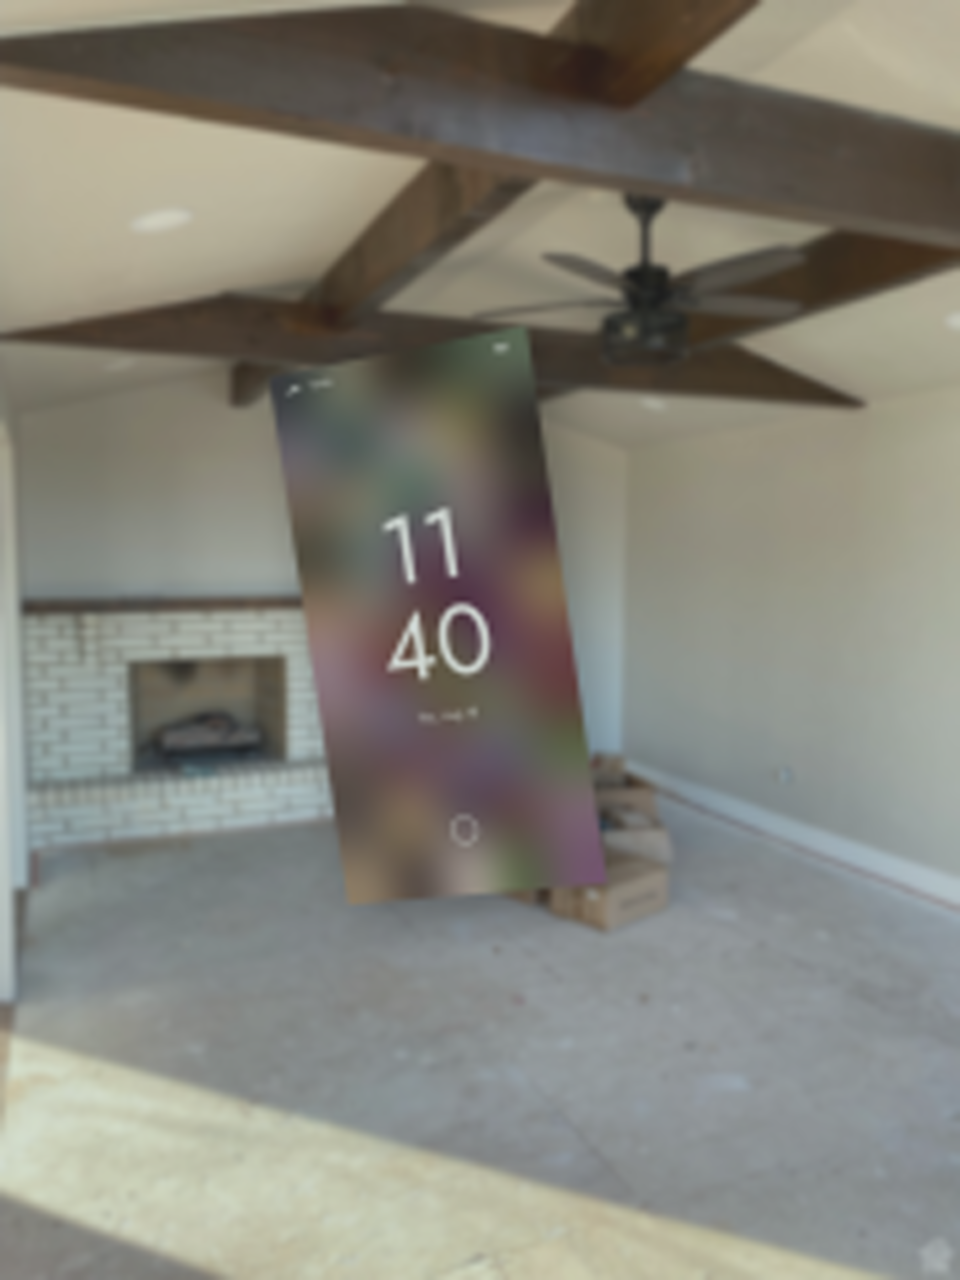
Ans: 11:40
